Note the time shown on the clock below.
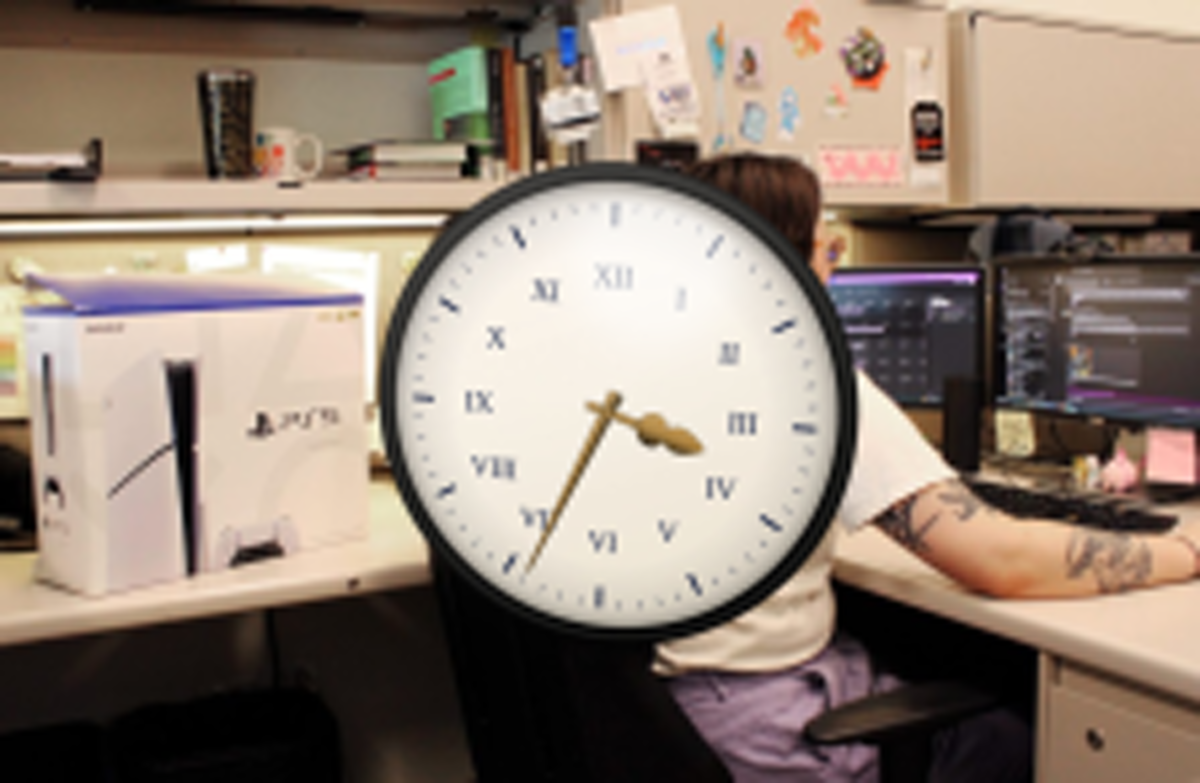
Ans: 3:34
